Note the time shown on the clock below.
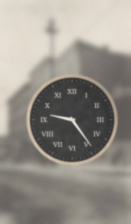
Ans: 9:24
